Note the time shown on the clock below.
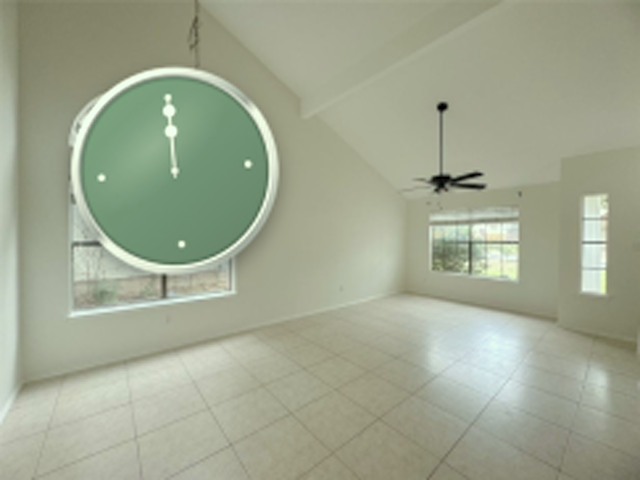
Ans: 12:00
